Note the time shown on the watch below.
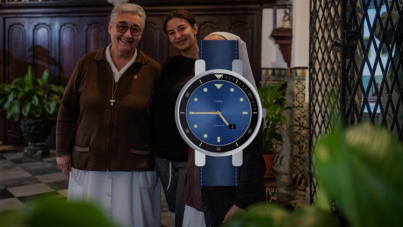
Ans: 4:45
